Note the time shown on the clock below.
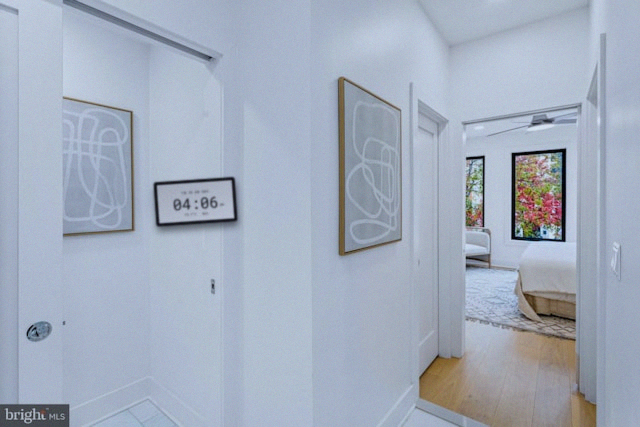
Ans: 4:06
